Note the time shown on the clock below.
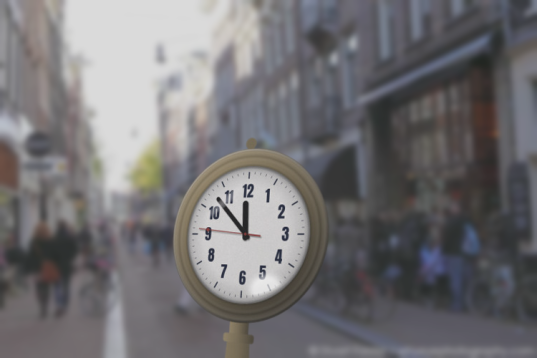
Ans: 11:52:46
